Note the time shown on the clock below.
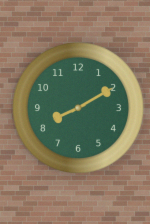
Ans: 8:10
